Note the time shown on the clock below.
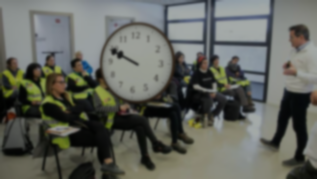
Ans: 9:49
